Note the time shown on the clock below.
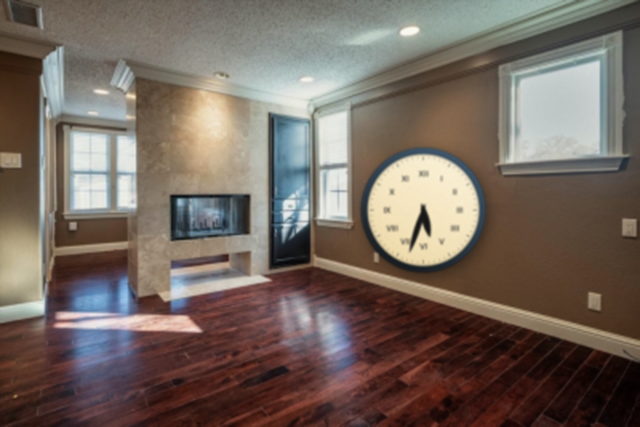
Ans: 5:33
